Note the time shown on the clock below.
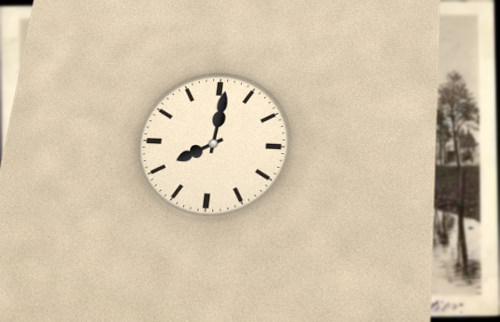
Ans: 8:01
